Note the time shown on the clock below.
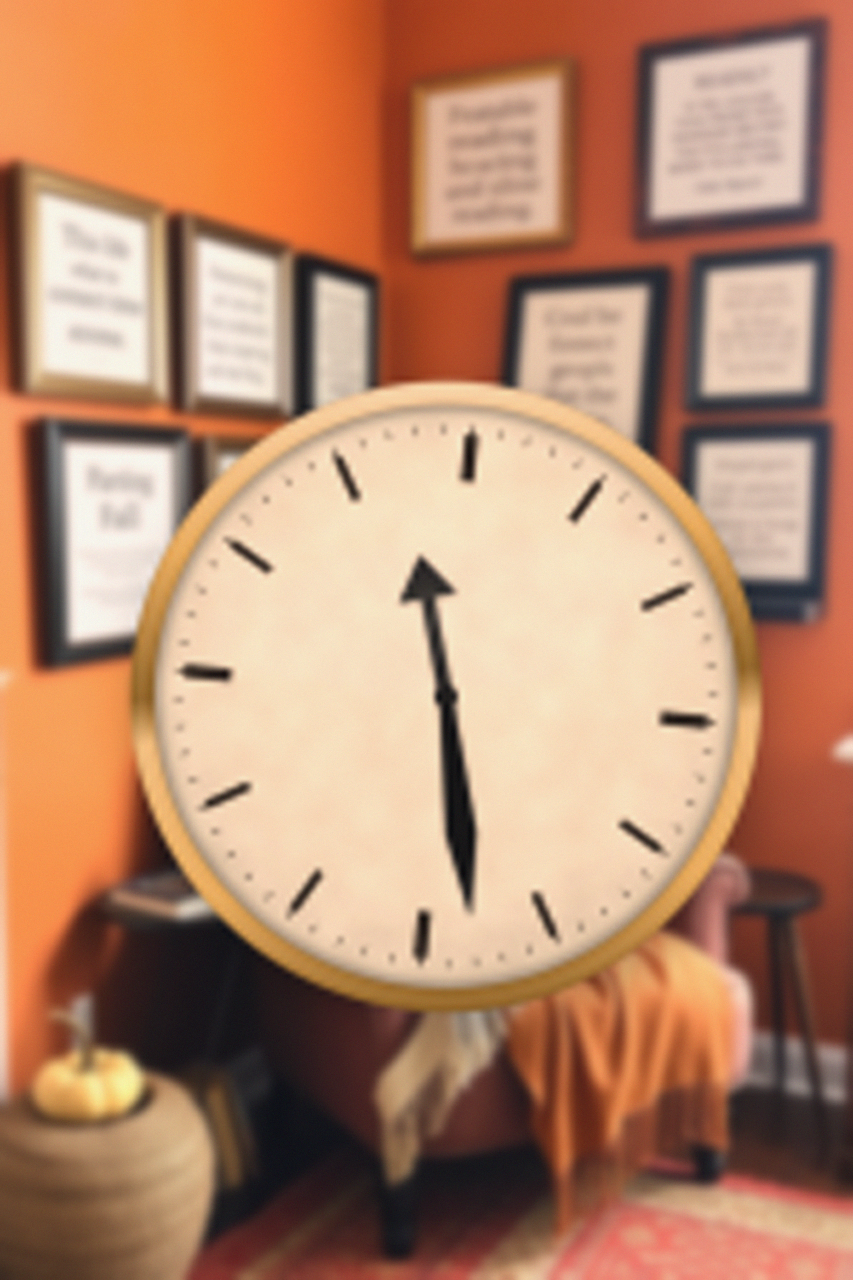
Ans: 11:28
